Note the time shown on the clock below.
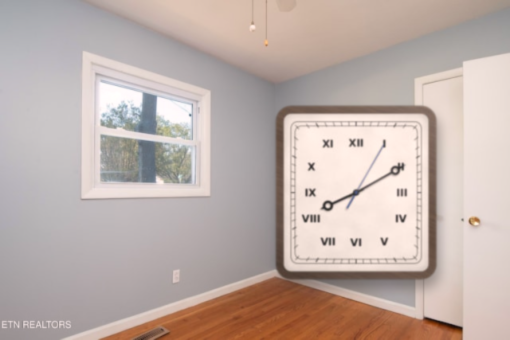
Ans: 8:10:05
